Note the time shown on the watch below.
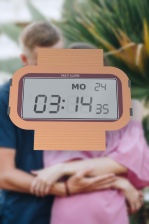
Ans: 3:14:35
